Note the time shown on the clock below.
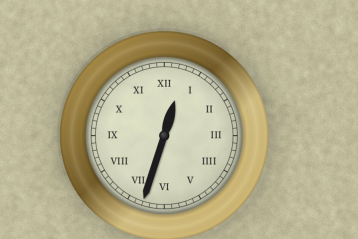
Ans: 12:33
